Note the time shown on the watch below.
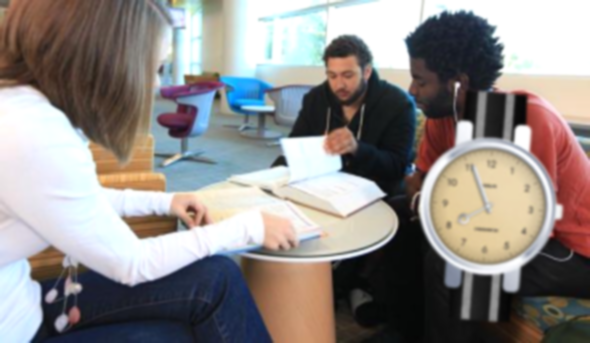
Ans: 7:56
